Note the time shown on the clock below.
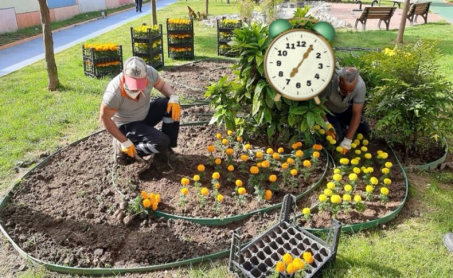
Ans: 7:05
